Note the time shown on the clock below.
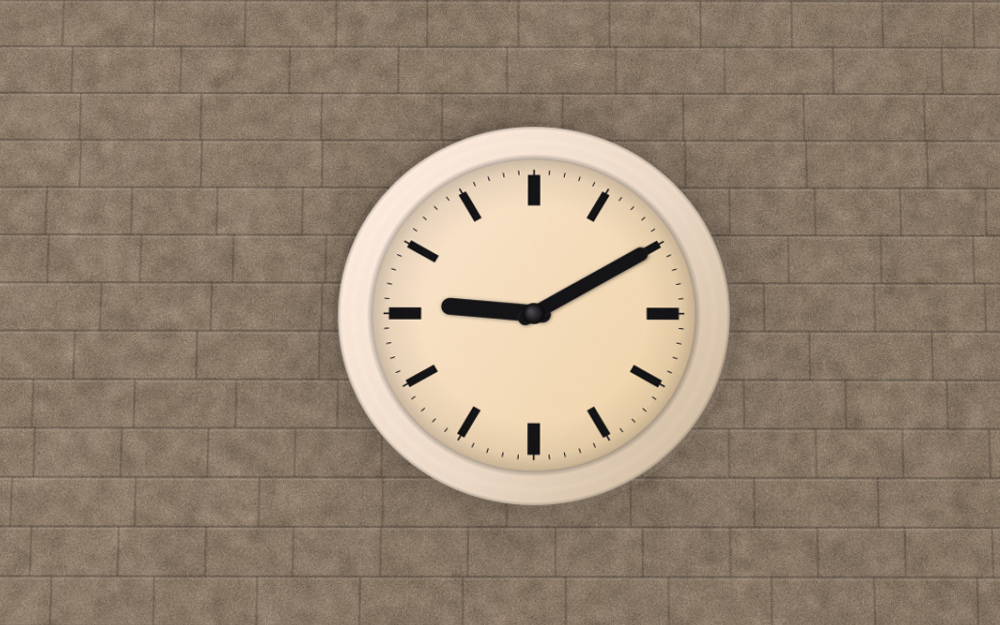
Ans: 9:10
